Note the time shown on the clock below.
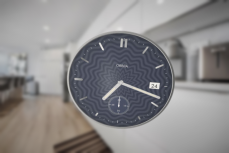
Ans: 7:18
